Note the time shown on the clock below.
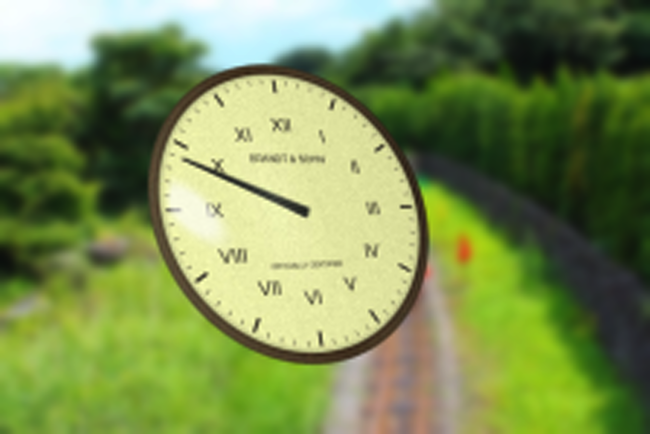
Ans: 9:49
